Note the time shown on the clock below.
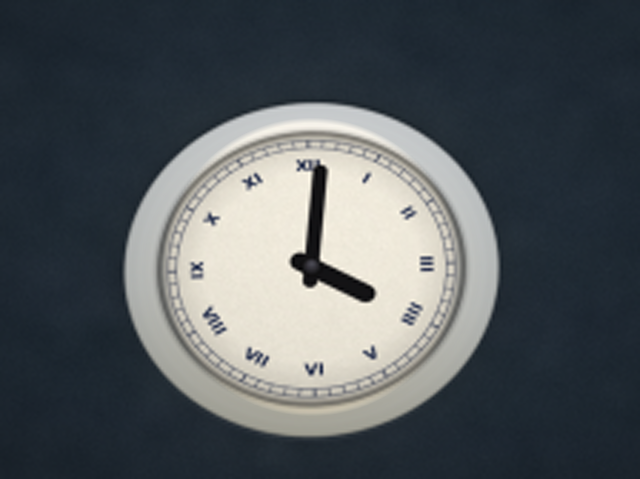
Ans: 4:01
